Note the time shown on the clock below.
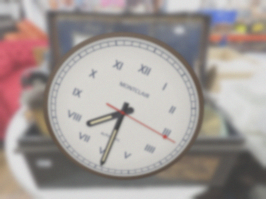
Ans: 7:29:16
